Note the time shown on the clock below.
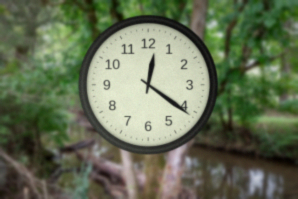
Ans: 12:21
